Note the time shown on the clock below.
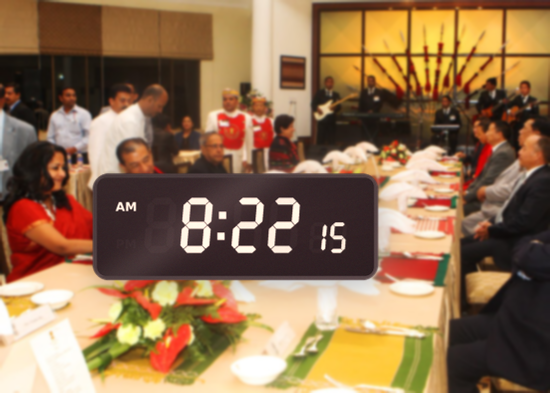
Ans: 8:22:15
